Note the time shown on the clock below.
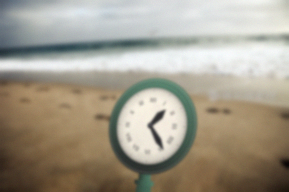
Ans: 1:24
